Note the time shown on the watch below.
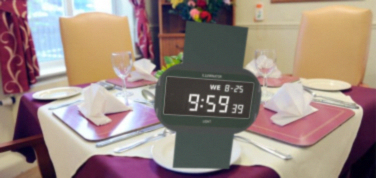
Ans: 9:59
